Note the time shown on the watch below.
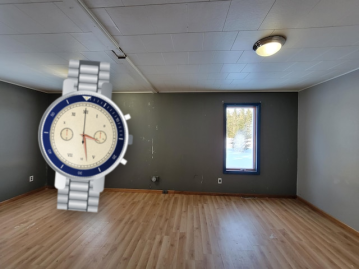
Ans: 3:28
